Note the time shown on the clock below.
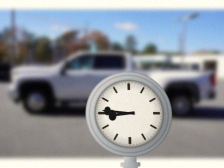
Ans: 8:46
